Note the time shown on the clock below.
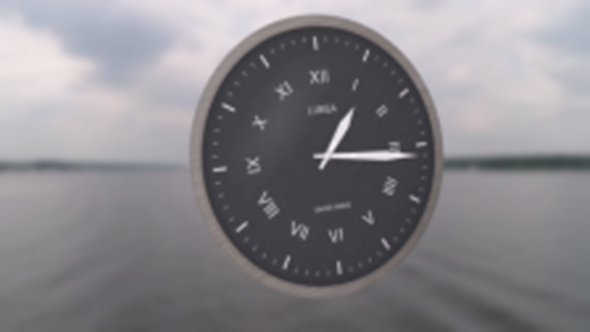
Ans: 1:16
